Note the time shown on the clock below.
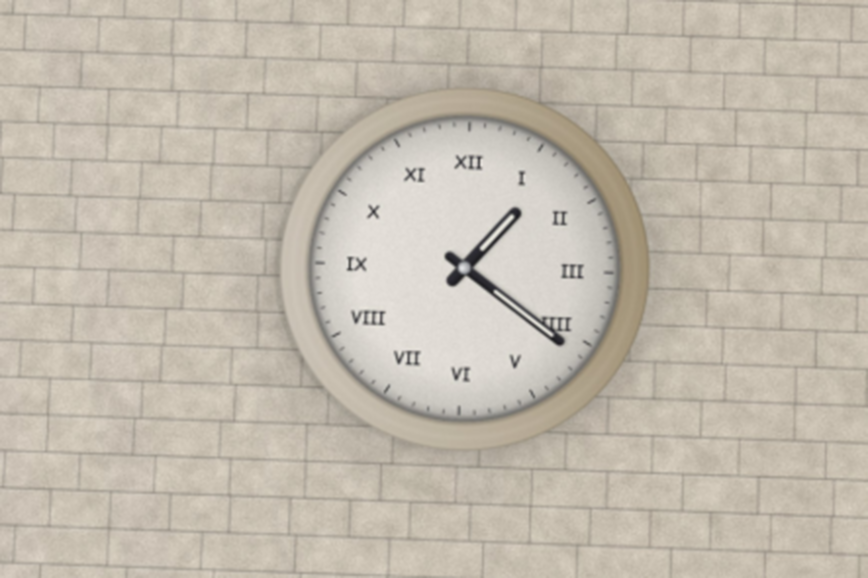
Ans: 1:21
